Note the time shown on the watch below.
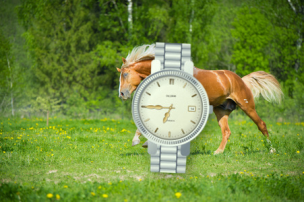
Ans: 6:45
